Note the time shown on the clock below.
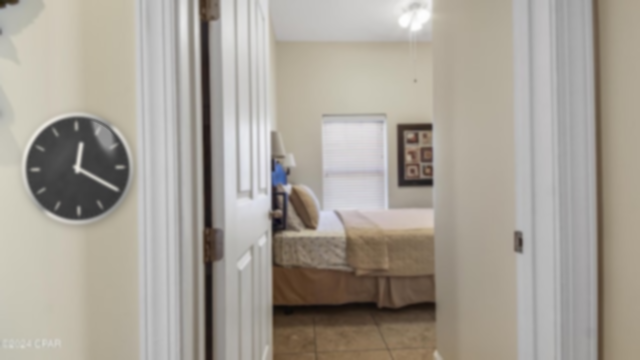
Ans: 12:20
